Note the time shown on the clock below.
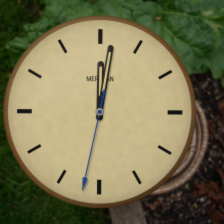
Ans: 12:01:32
